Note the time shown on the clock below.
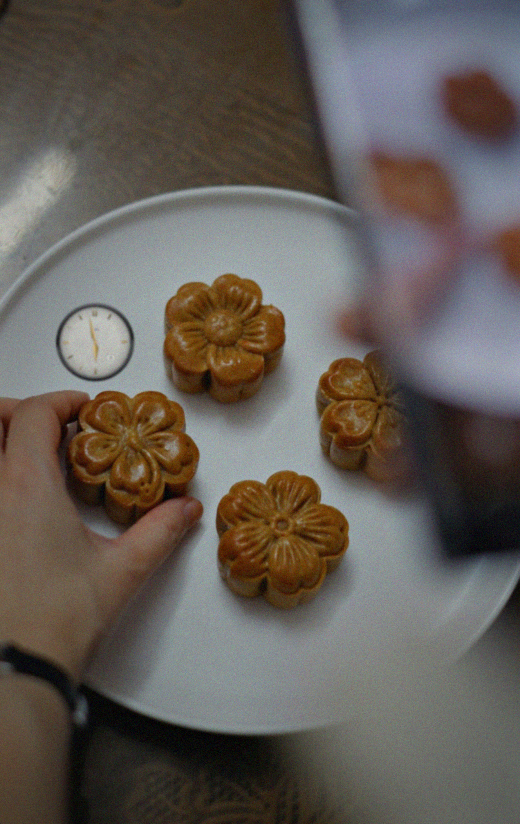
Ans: 5:58
